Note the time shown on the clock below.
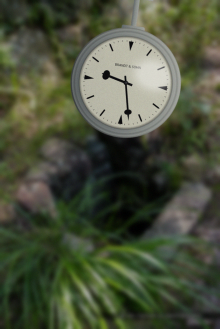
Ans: 9:28
